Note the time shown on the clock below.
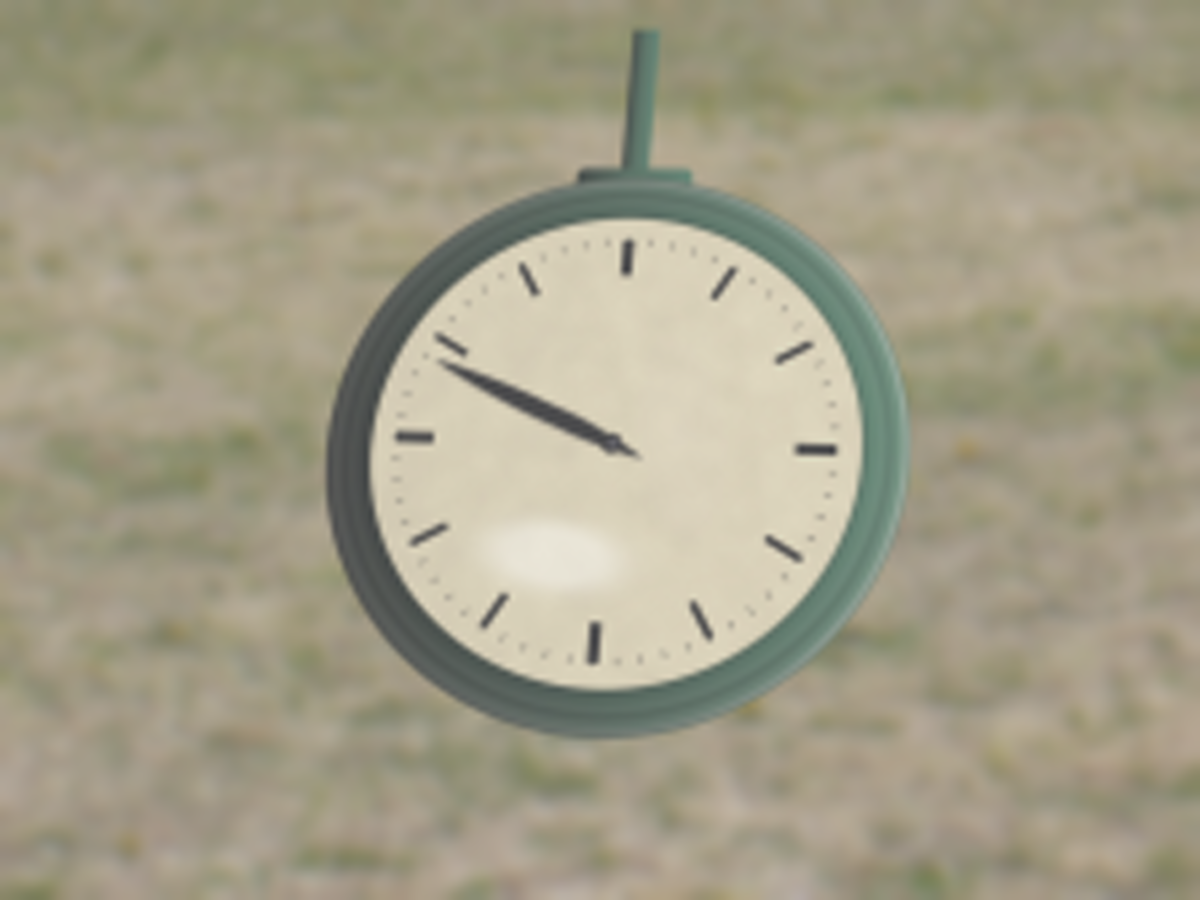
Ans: 9:49
